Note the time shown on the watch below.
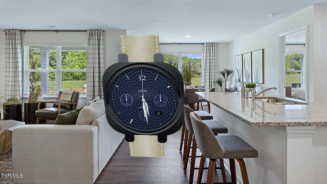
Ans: 5:29
